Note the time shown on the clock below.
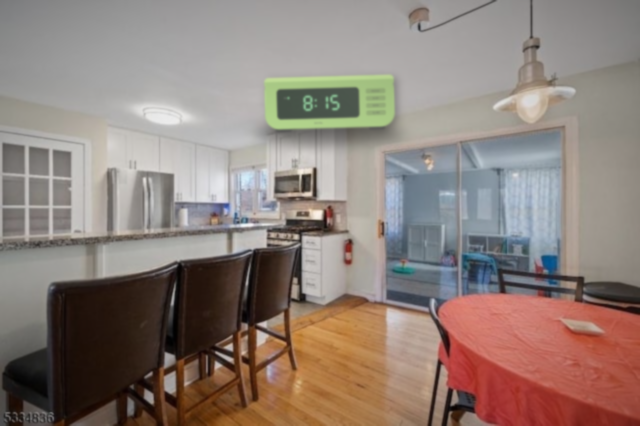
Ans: 8:15
